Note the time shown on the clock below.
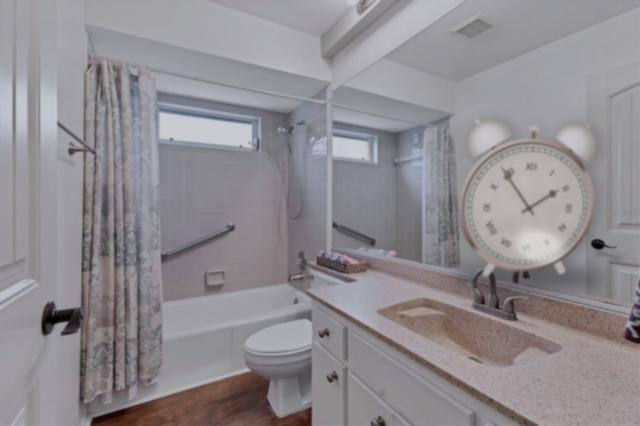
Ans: 1:54
